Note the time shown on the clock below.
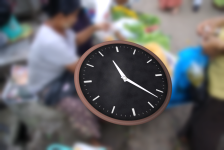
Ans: 11:22
